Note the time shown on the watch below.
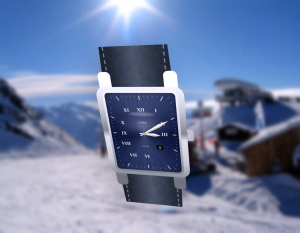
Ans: 3:10
